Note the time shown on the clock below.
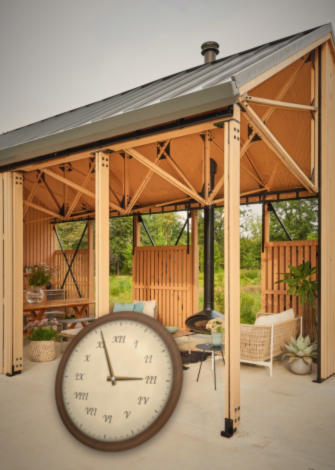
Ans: 2:56
